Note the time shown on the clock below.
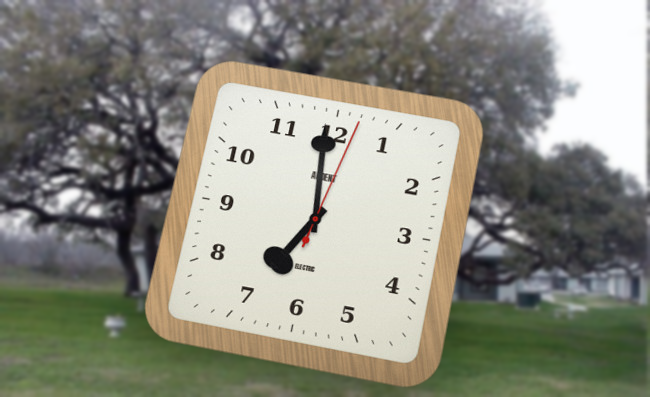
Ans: 6:59:02
